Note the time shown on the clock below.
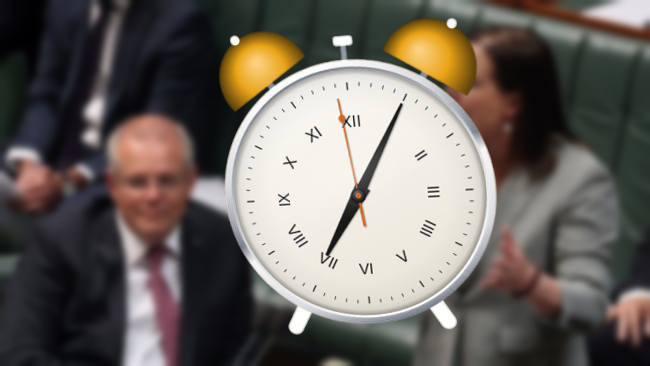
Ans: 7:04:59
